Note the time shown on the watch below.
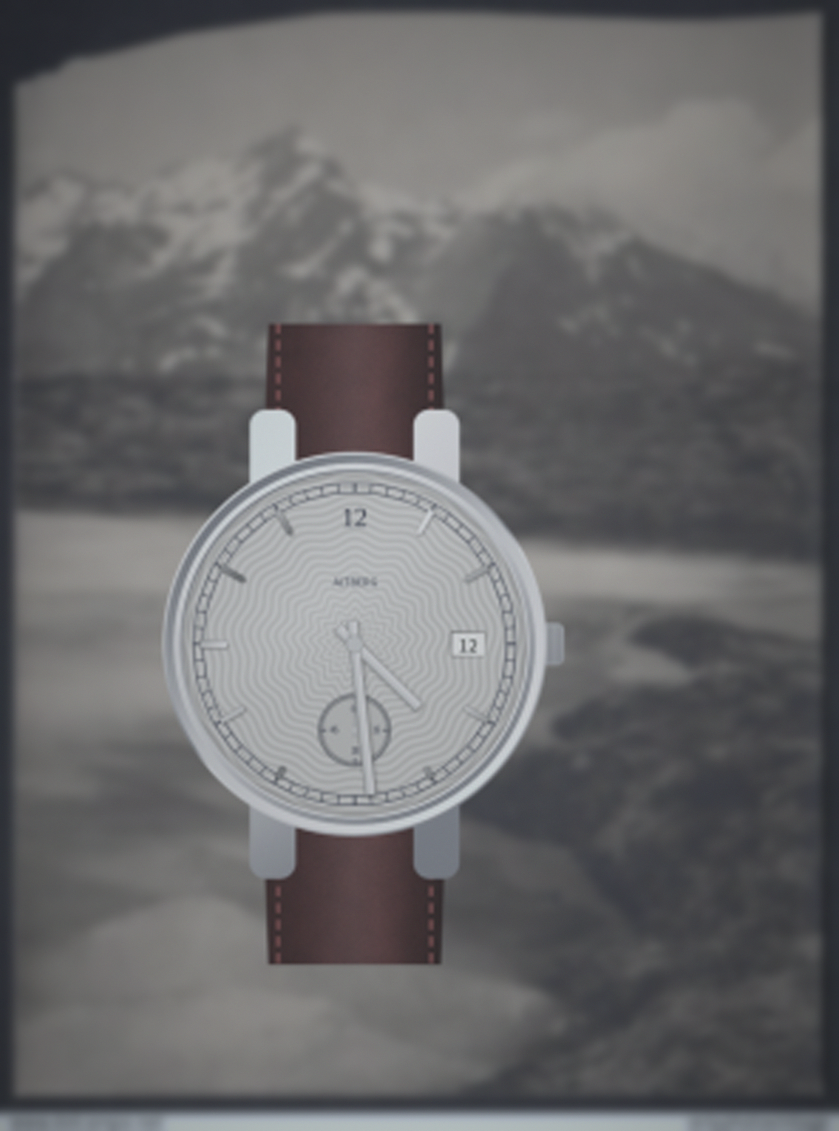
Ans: 4:29
